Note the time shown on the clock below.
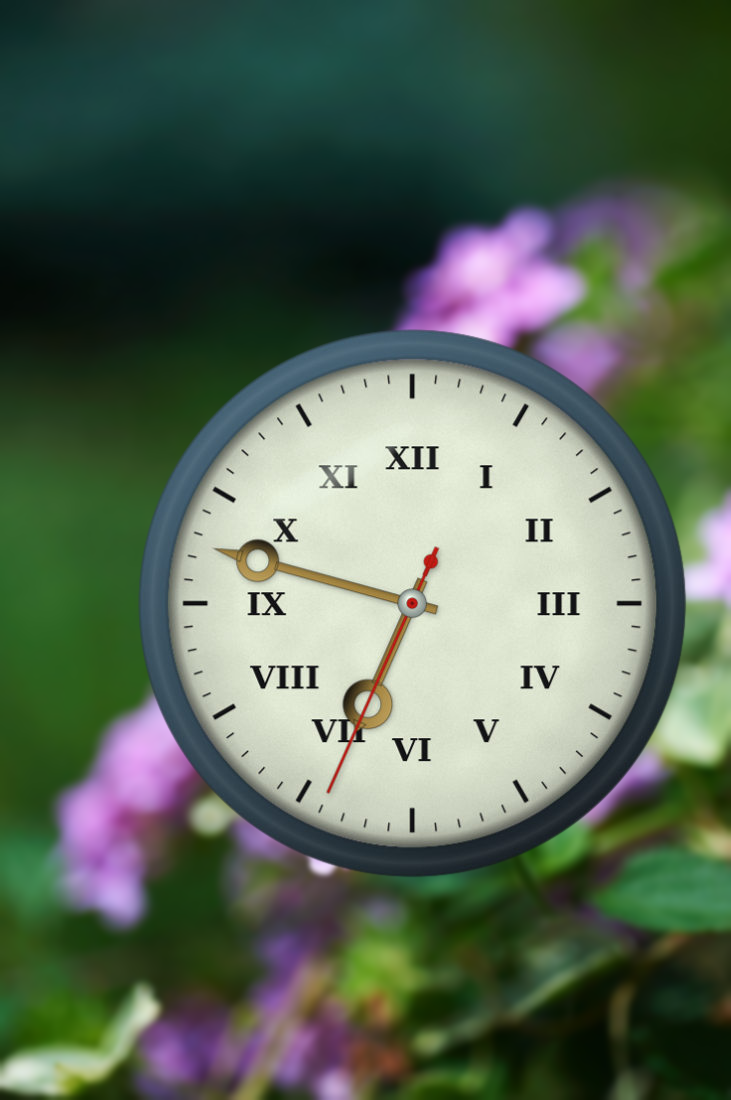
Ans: 6:47:34
